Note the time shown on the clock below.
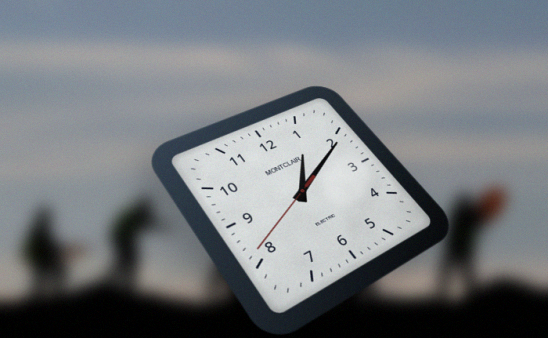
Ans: 1:10:41
